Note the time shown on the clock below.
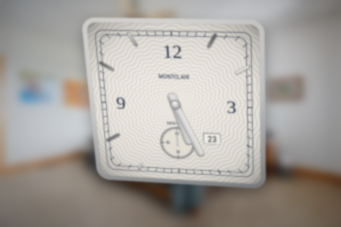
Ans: 5:26
